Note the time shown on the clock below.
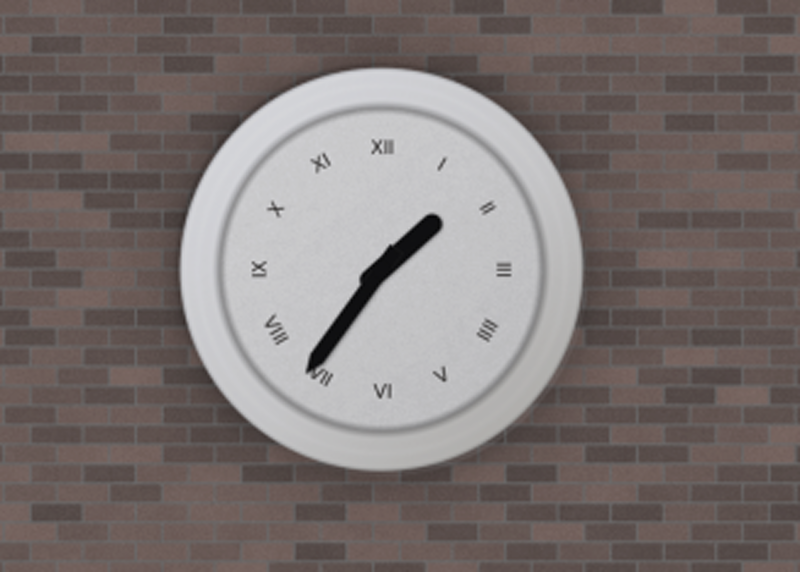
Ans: 1:36
